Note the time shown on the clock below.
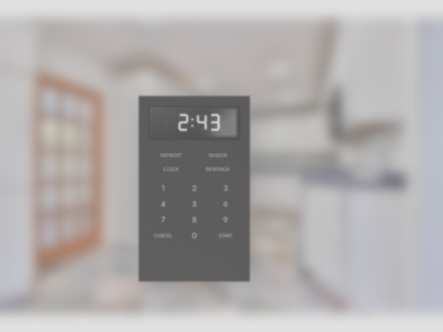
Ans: 2:43
